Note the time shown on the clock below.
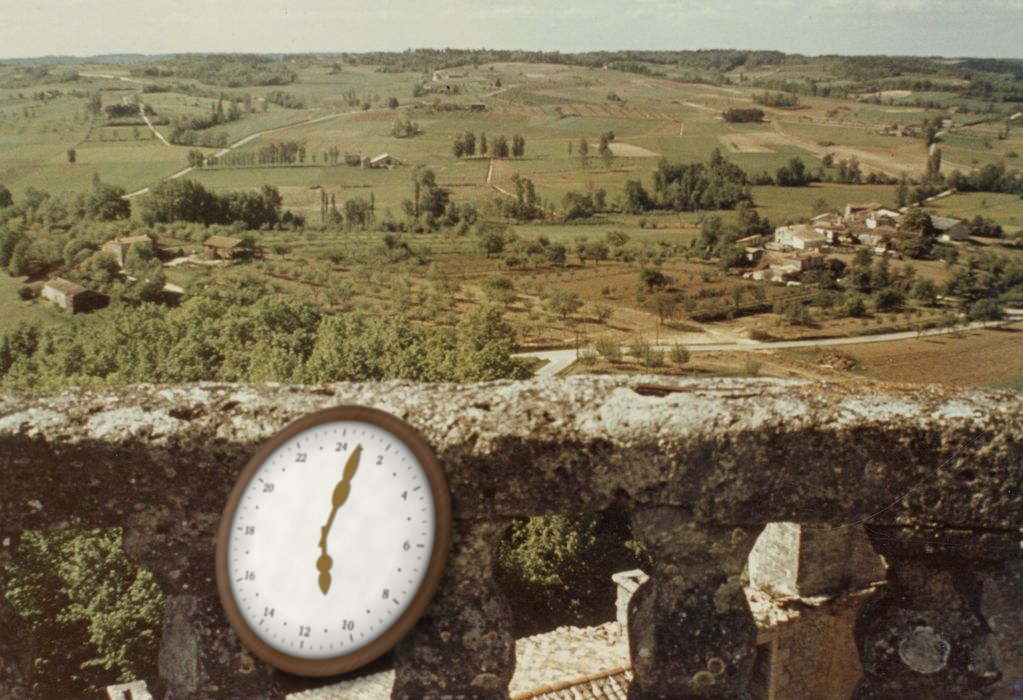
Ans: 11:02
